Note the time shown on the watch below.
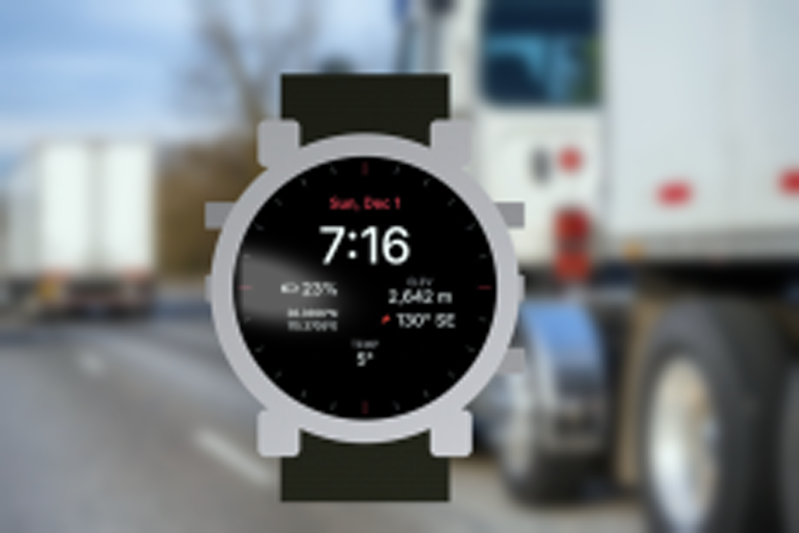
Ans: 7:16
